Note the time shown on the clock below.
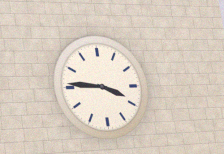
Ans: 3:46
